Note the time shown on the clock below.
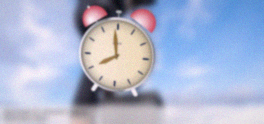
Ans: 7:59
